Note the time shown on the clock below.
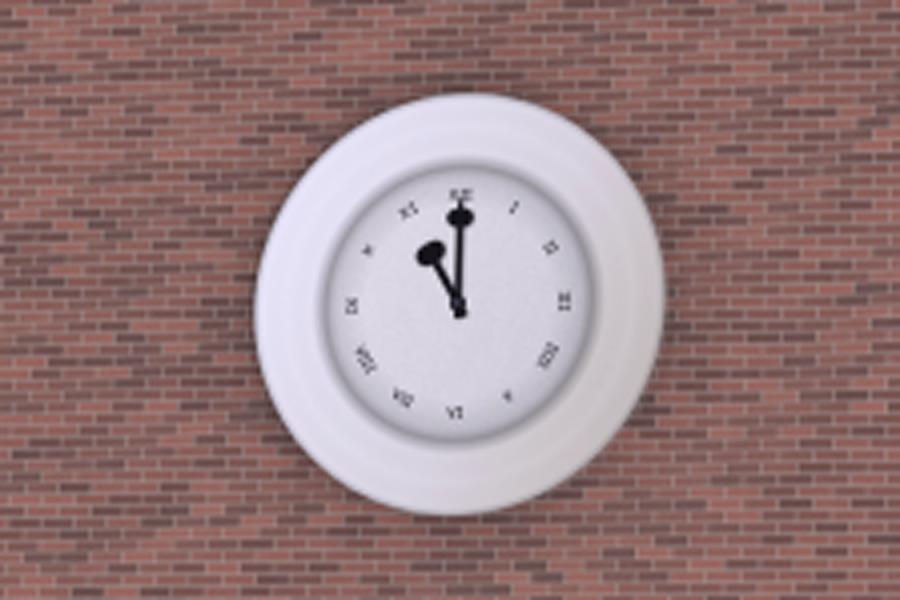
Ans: 11:00
